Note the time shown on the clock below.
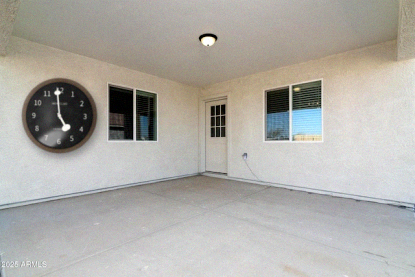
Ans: 4:59
